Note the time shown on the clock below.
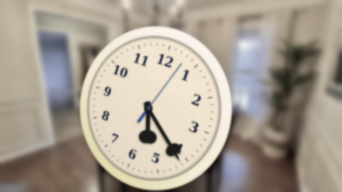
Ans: 5:21:03
